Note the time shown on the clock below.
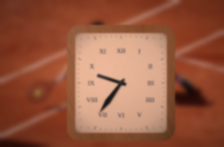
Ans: 9:36
